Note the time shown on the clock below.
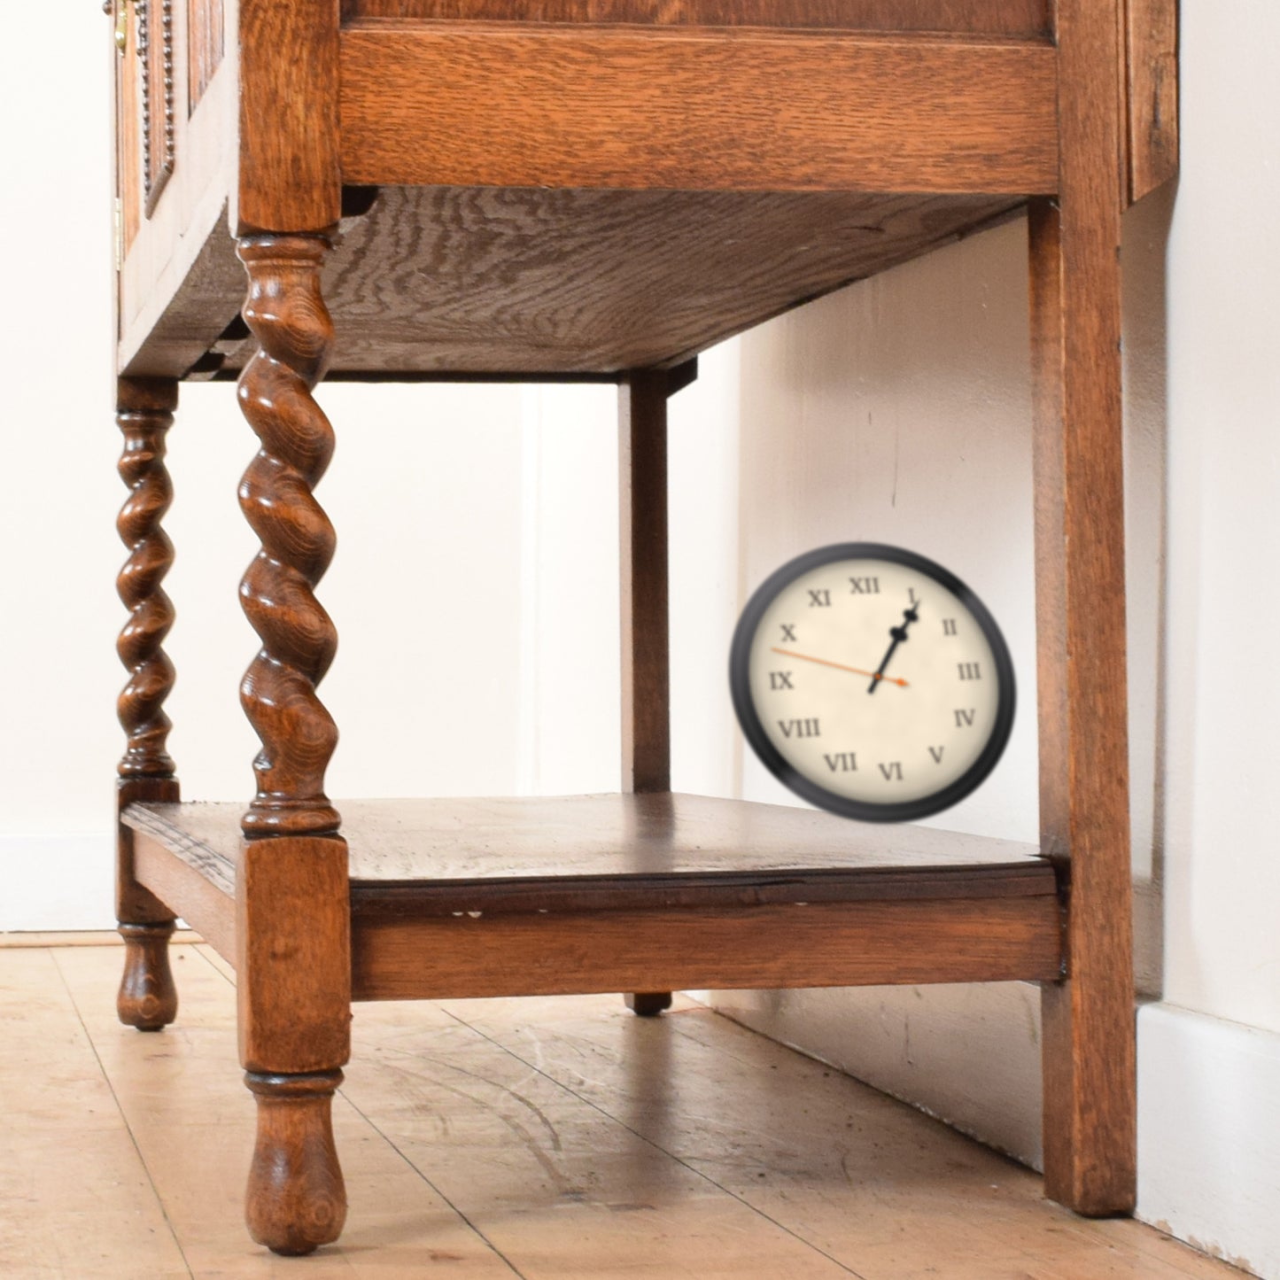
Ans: 1:05:48
